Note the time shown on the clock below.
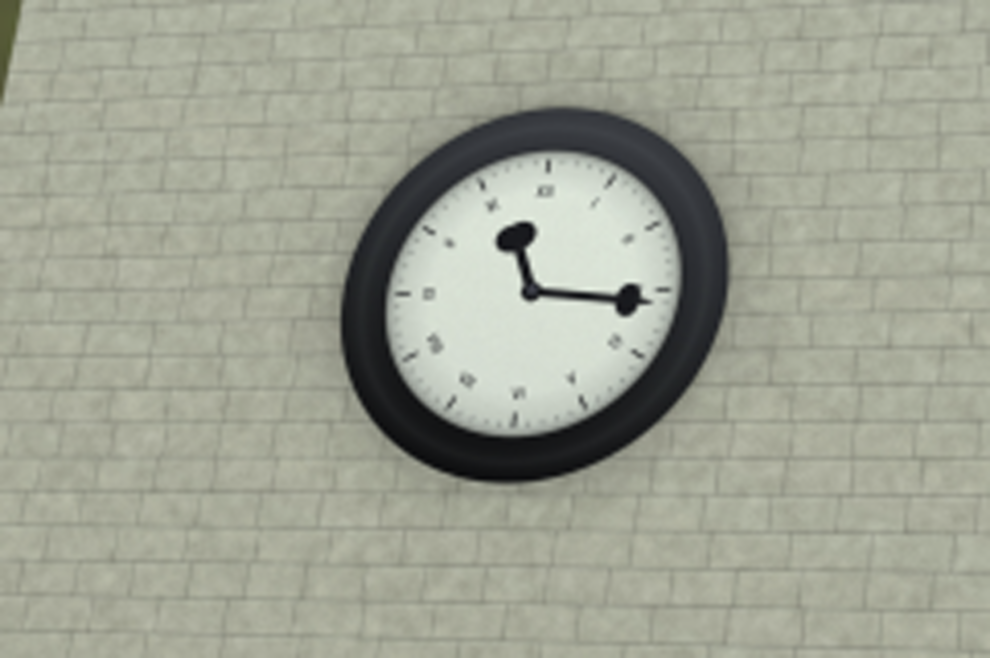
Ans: 11:16
